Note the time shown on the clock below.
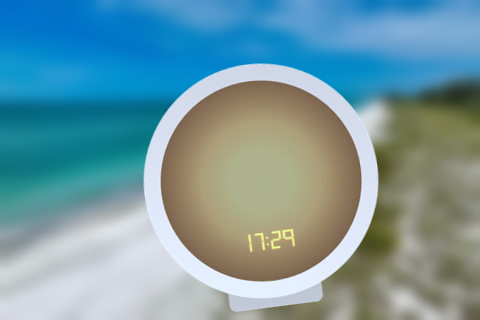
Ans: 17:29
